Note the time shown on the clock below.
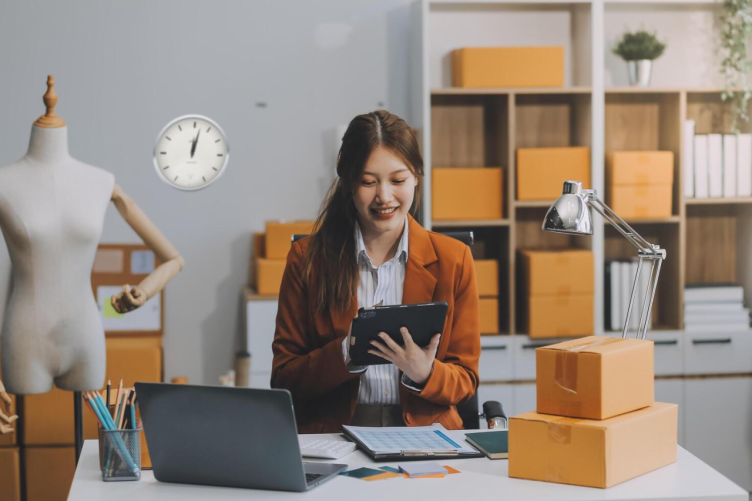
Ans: 12:02
